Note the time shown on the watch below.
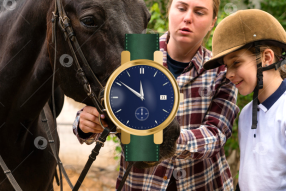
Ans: 11:51
